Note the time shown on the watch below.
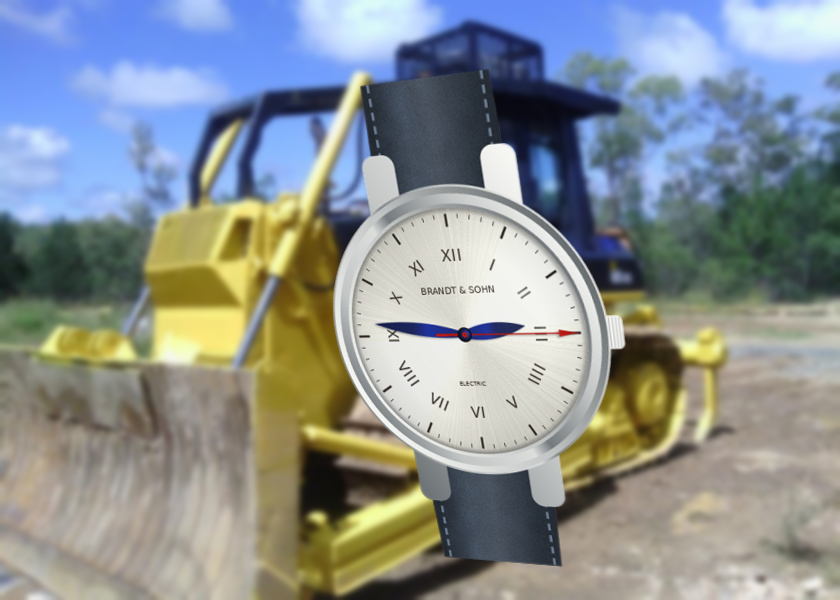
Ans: 2:46:15
